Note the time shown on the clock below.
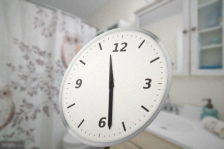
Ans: 11:28
